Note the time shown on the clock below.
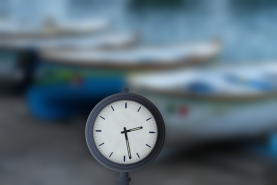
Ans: 2:28
